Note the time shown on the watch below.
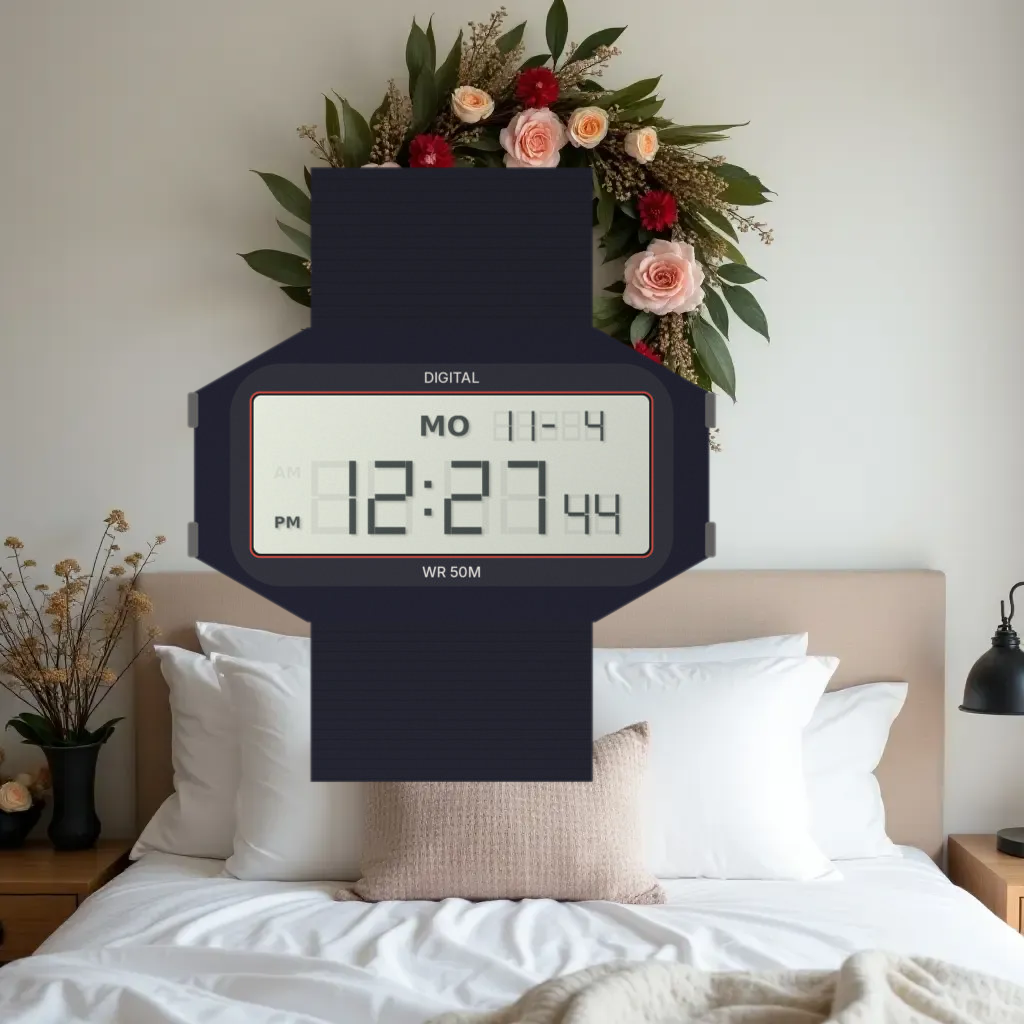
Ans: 12:27:44
